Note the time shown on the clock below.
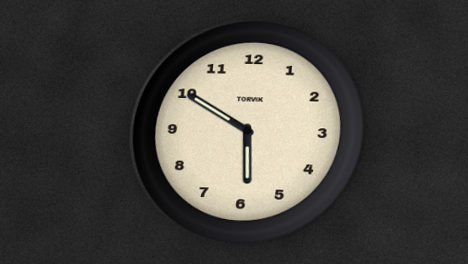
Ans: 5:50
